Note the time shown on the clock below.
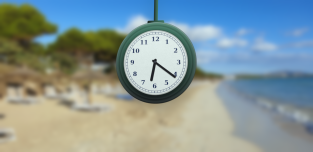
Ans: 6:21
